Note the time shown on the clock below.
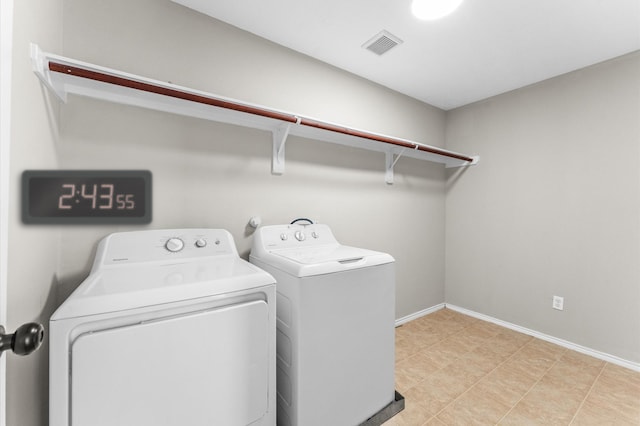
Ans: 2:43:55
